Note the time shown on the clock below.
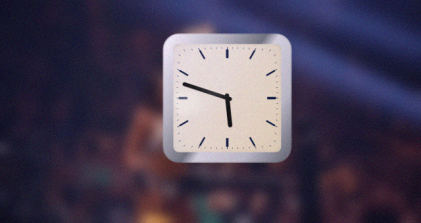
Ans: 5:48
